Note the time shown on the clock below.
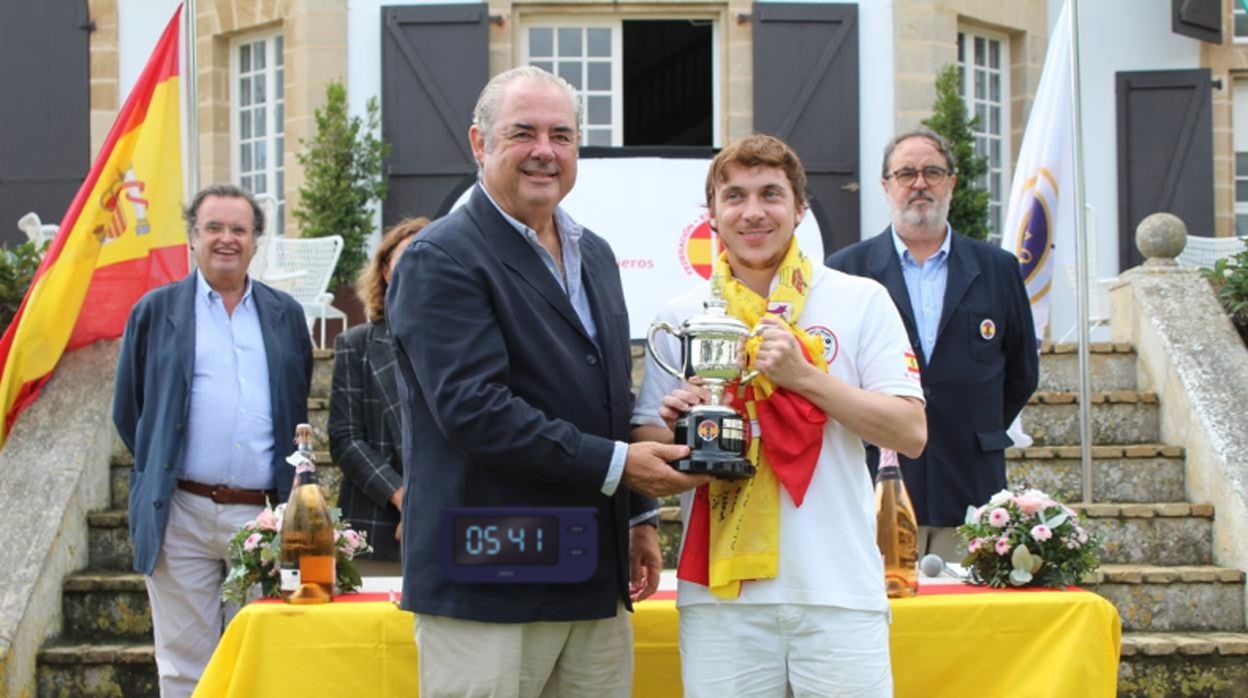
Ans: 5:41
